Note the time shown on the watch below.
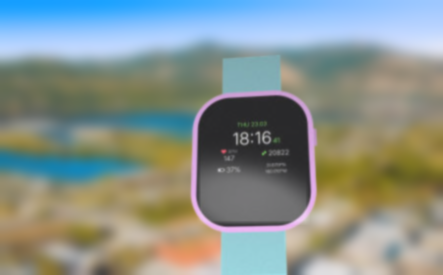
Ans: 18:16
